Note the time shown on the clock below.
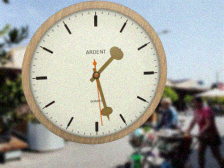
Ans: 1:27:29
